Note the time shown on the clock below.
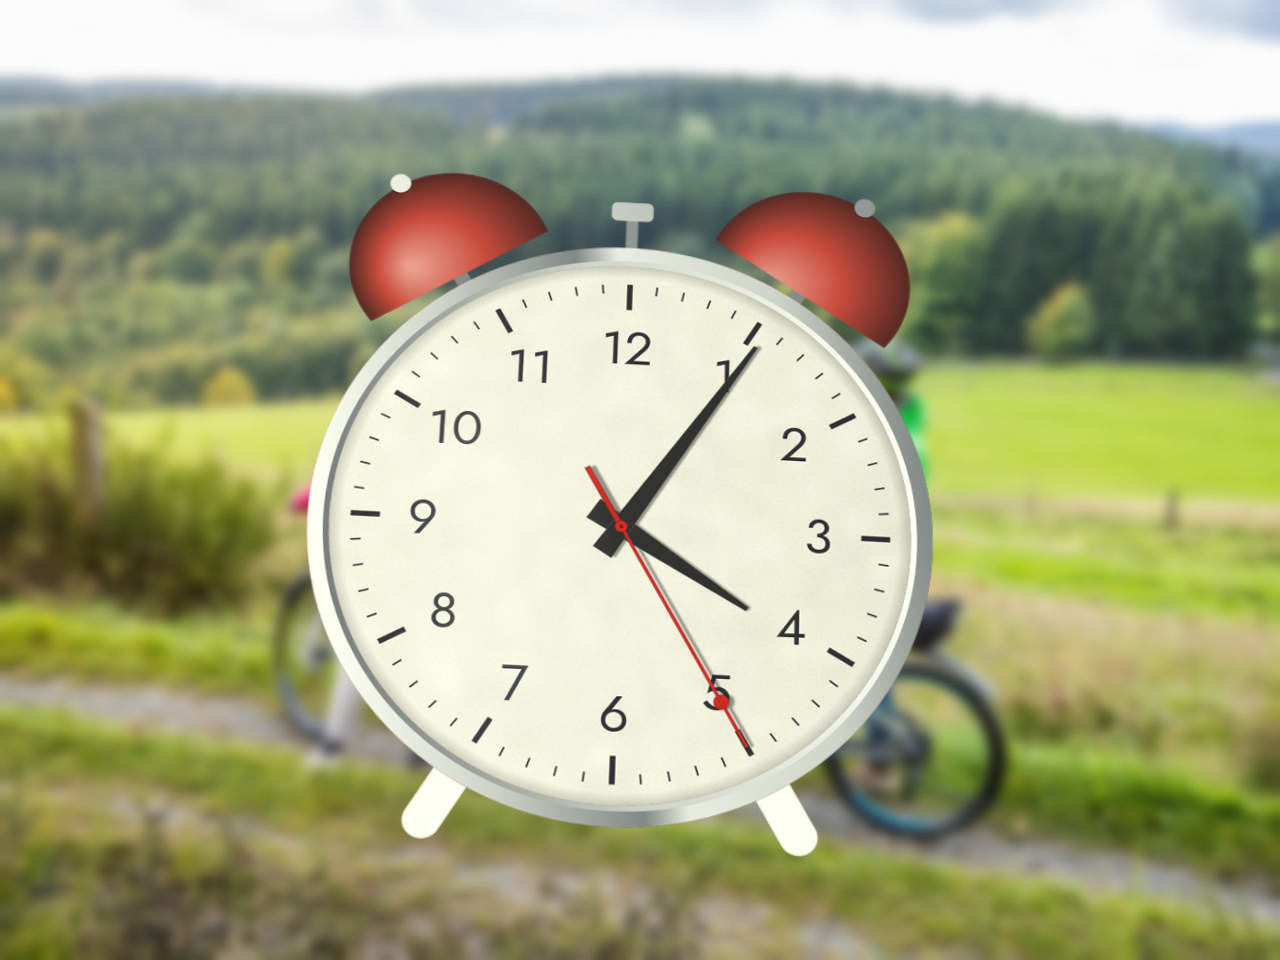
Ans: 4:05:25
